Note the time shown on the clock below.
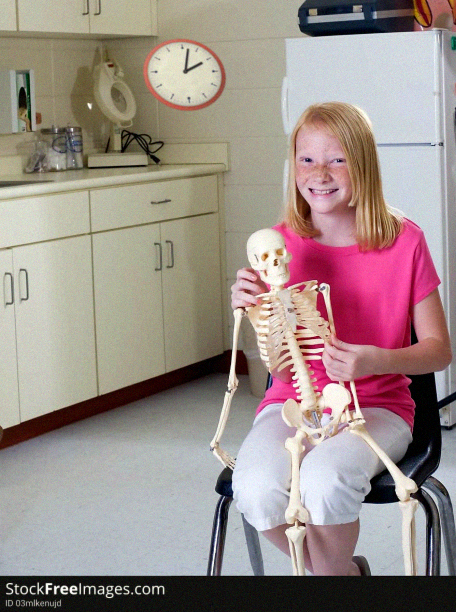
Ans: 2:02
